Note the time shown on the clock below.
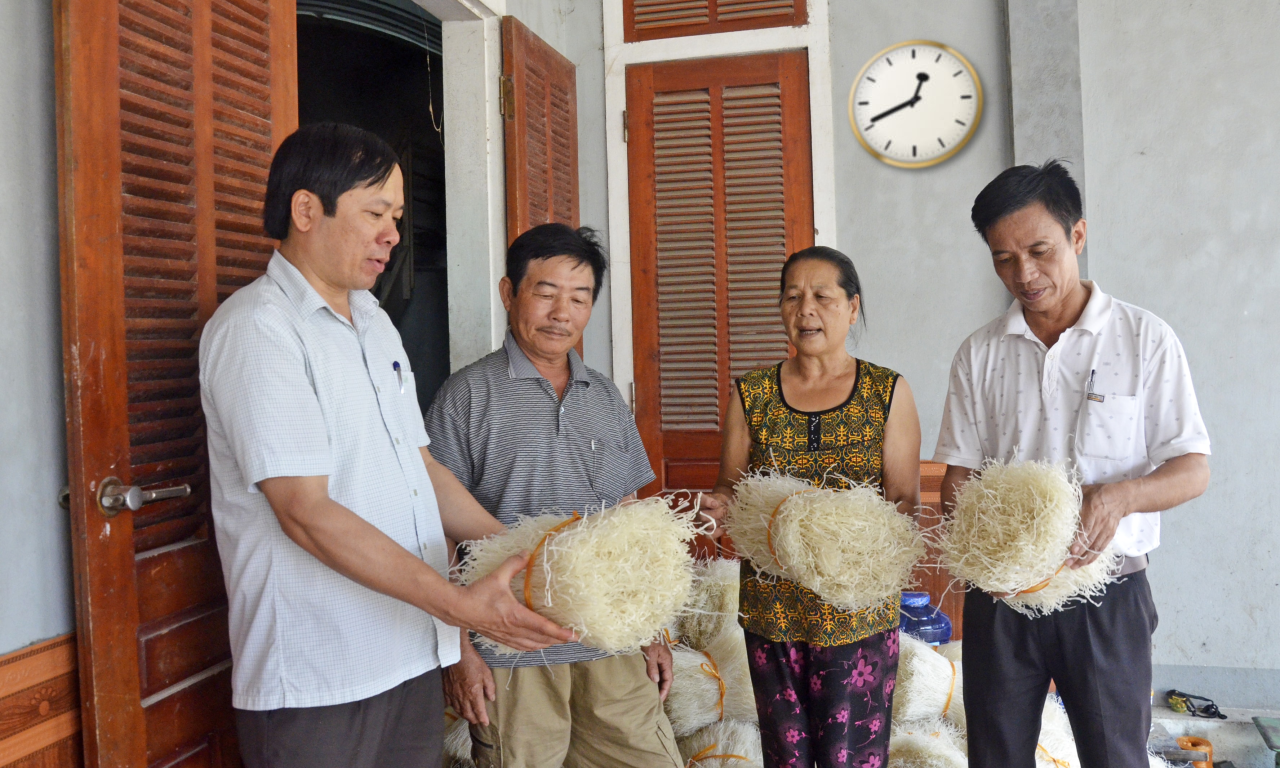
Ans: 12:41
